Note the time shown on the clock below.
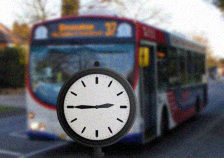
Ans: 2:45
